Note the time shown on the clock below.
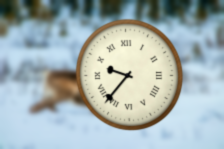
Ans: 9:37
